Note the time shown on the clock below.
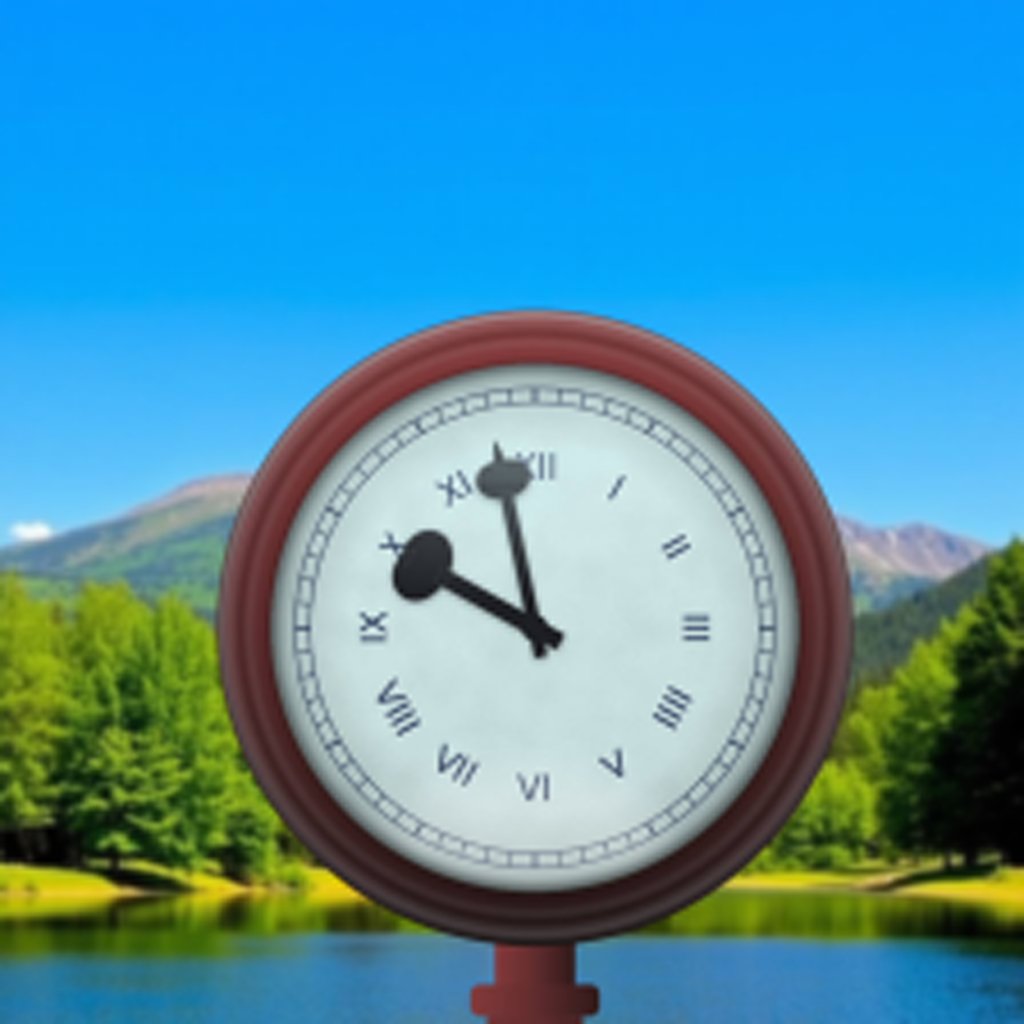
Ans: 9:58
